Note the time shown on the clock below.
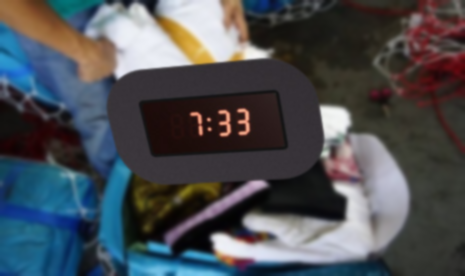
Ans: 7:33
